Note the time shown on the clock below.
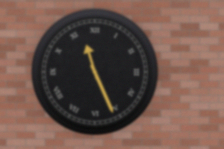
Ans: 11:26
